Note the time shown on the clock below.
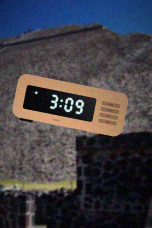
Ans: 3:09
